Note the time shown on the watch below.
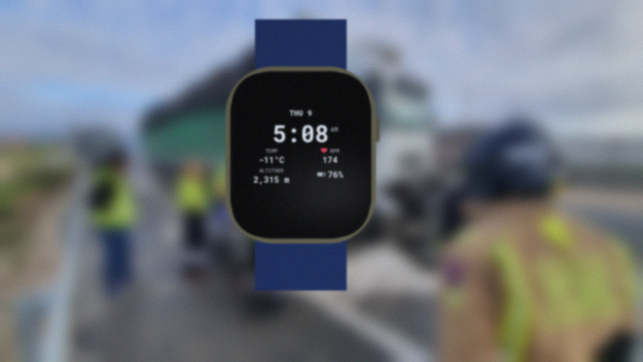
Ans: 5:08
